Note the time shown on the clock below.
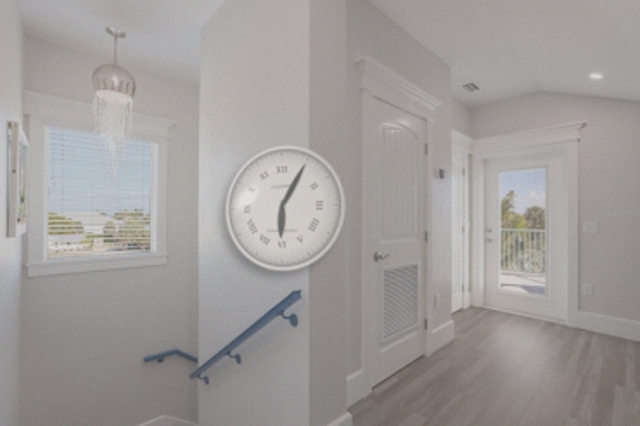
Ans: 6:05
